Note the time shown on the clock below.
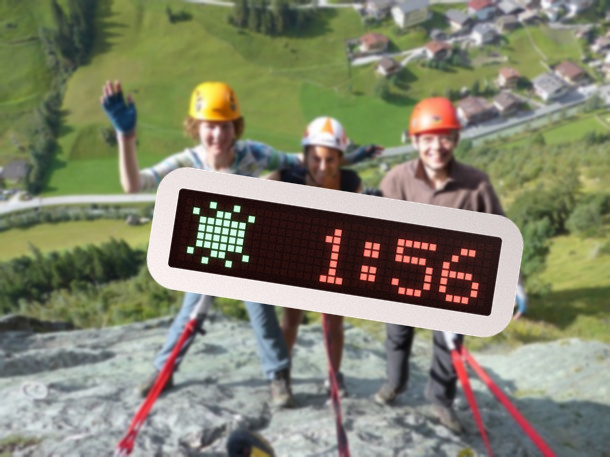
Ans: 1:56
